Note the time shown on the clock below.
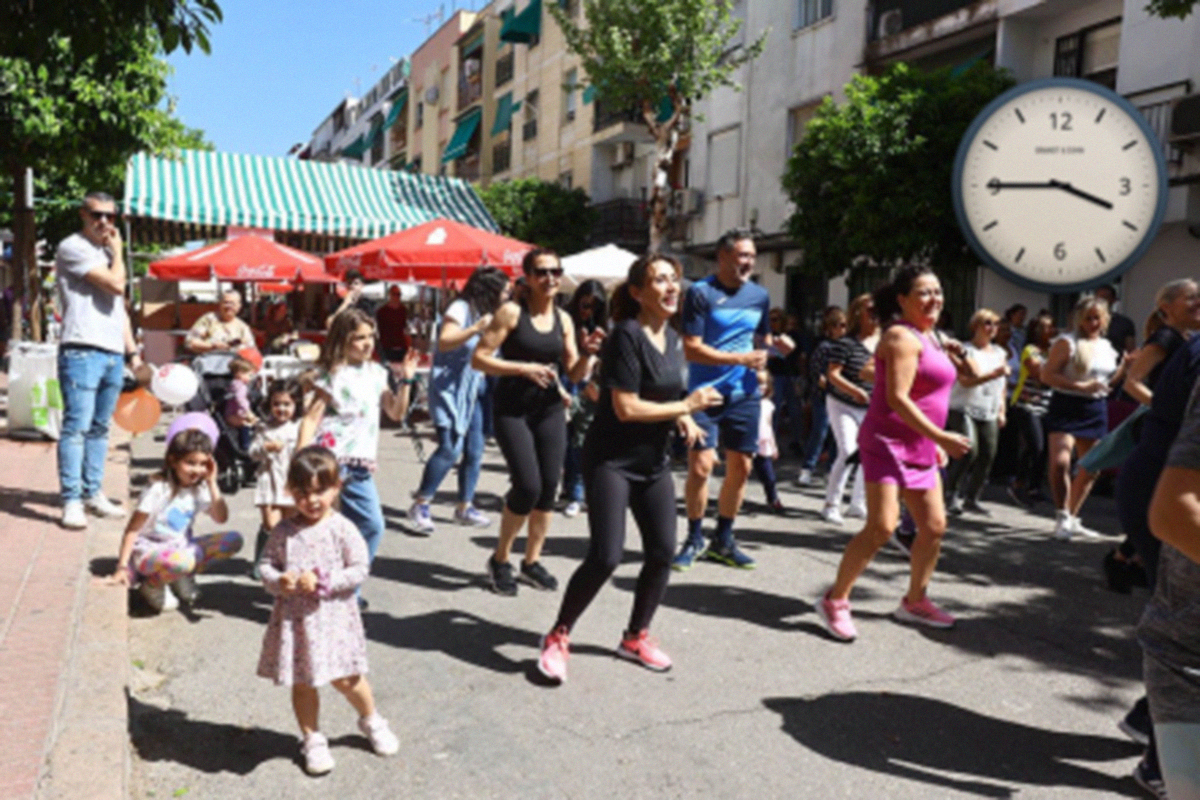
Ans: 3:45
